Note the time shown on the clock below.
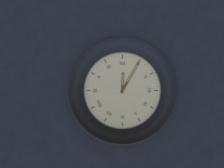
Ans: 12:05
